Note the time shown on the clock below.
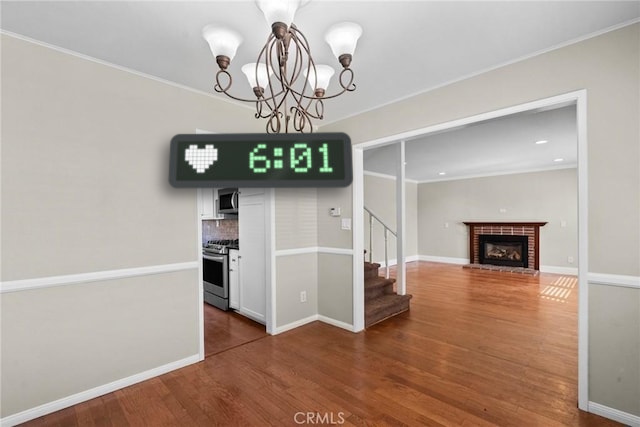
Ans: 6:01
